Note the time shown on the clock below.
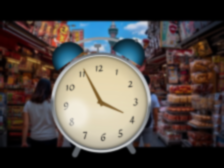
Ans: 3:56
